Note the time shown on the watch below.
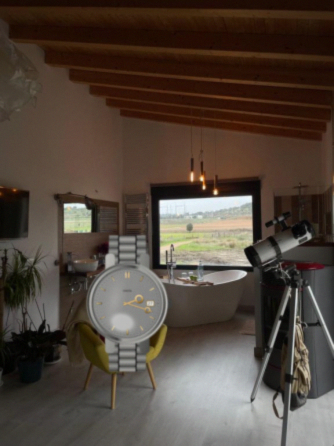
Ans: 2:18
